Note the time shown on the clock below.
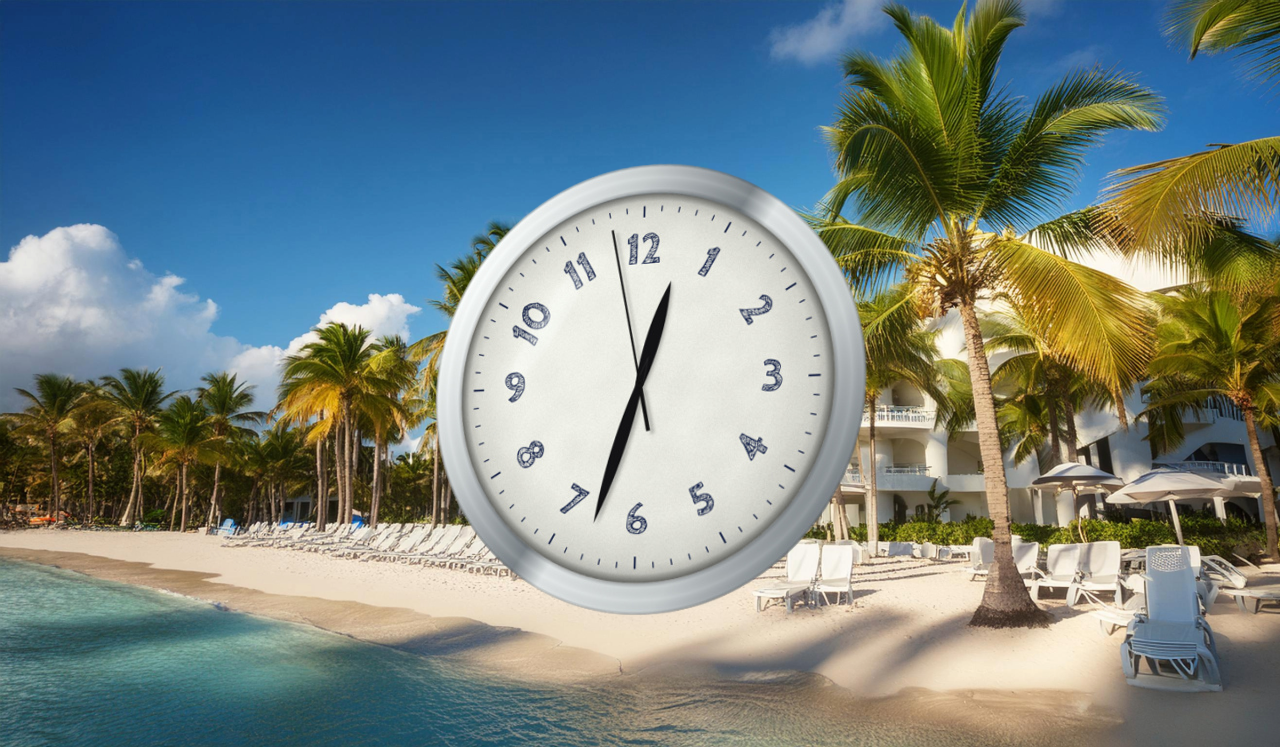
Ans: 12:32:58
